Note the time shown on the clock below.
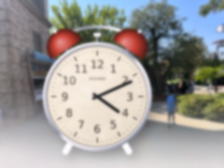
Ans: 4:11
